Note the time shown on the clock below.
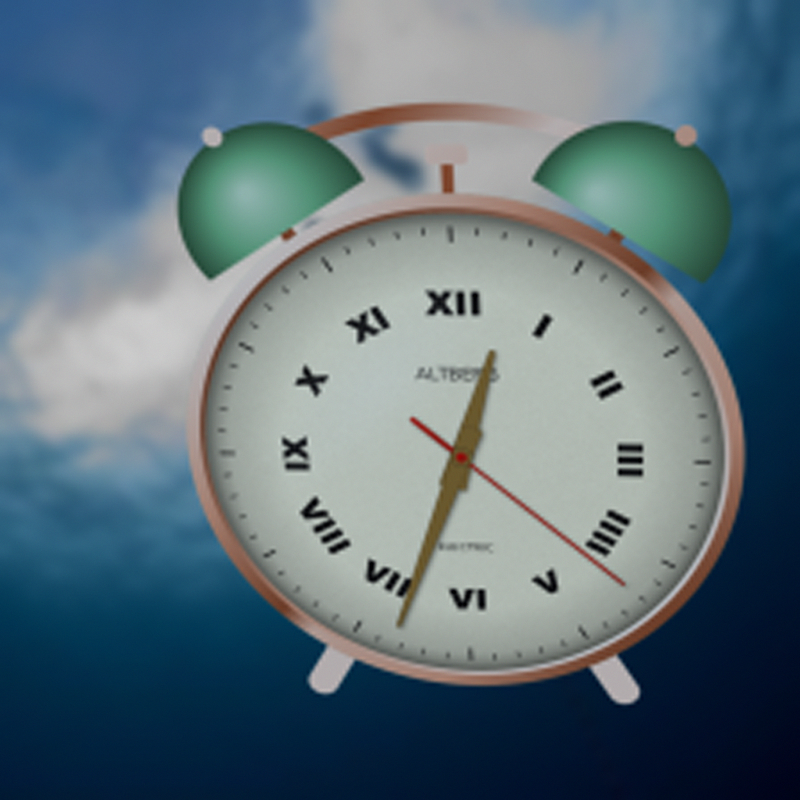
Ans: 12:33:22
